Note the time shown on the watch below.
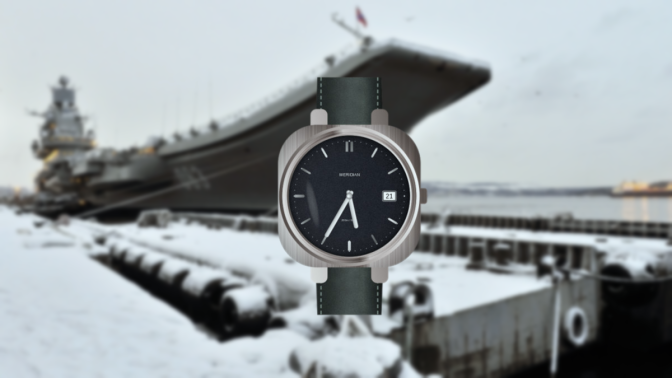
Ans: 5:35
